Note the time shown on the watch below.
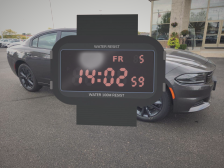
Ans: 14:02:59
